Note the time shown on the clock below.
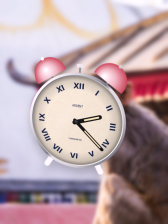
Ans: 2:22
